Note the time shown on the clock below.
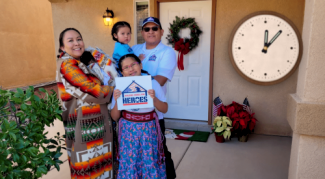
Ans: 12:07
